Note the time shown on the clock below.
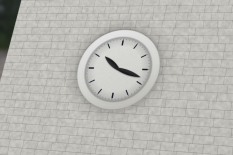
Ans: 10:18
